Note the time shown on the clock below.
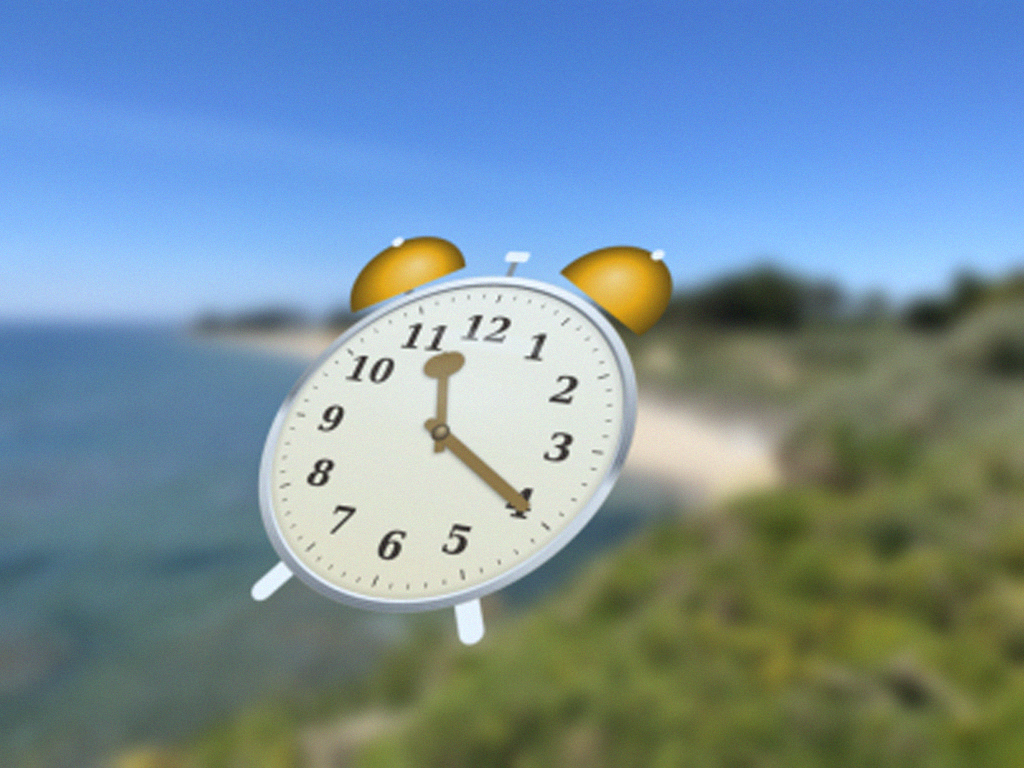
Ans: 11:20
